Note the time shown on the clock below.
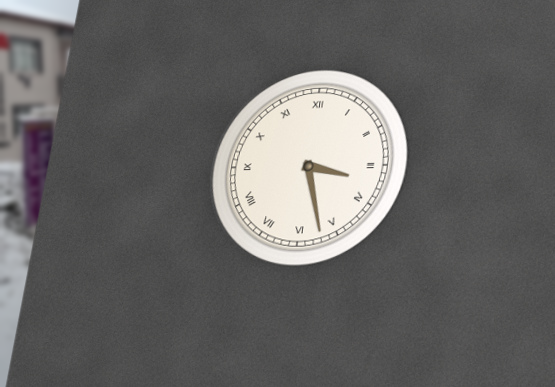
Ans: 3:27
